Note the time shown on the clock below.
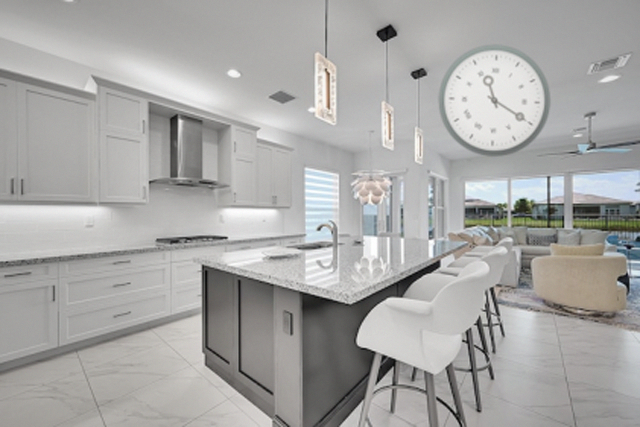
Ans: 11:20
